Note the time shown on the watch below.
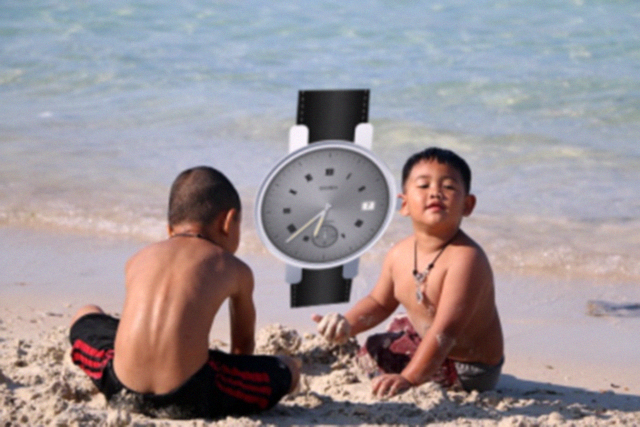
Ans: 6:38
